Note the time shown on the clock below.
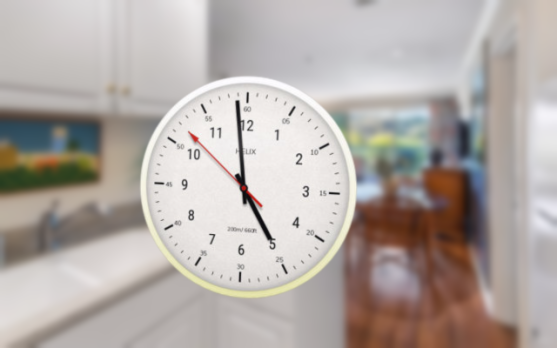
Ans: 4:58:52
